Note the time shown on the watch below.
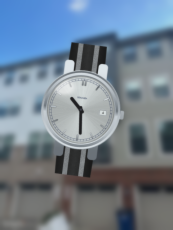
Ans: 10:29
